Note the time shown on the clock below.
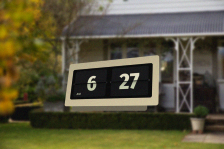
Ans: 6:27
